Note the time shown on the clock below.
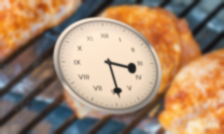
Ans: 3:29
